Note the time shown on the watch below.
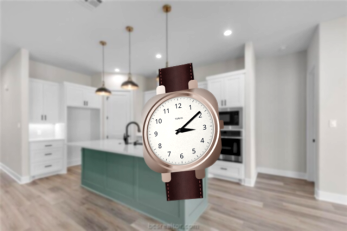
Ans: 3:09
